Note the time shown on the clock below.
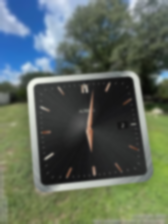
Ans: 6:02
